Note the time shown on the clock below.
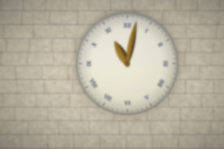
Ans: 11:02
